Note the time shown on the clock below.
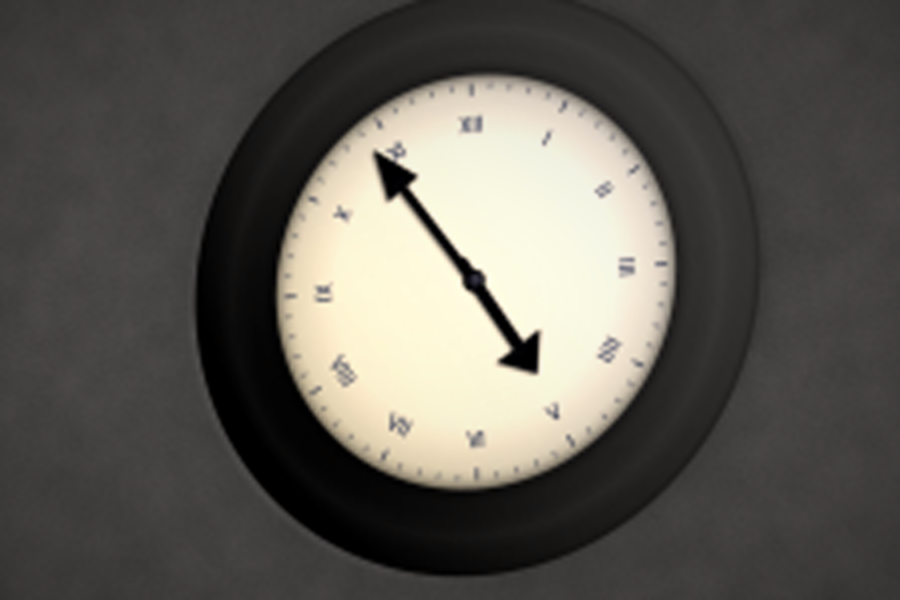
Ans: 4:54
